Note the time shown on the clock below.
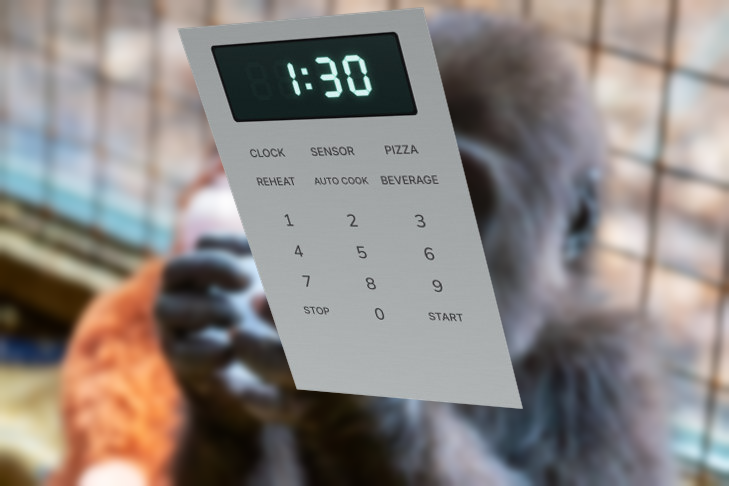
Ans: 1:30
